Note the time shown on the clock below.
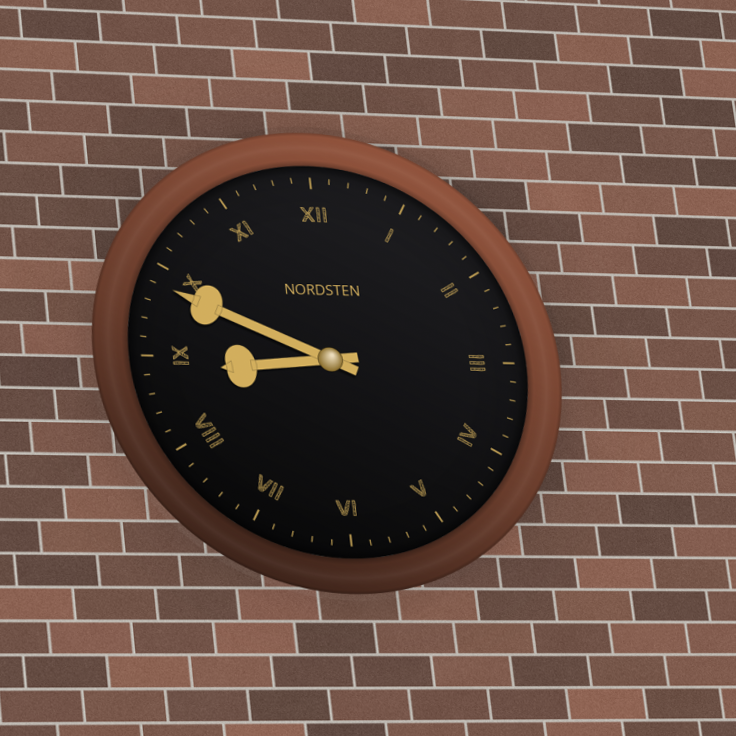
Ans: 8:49
